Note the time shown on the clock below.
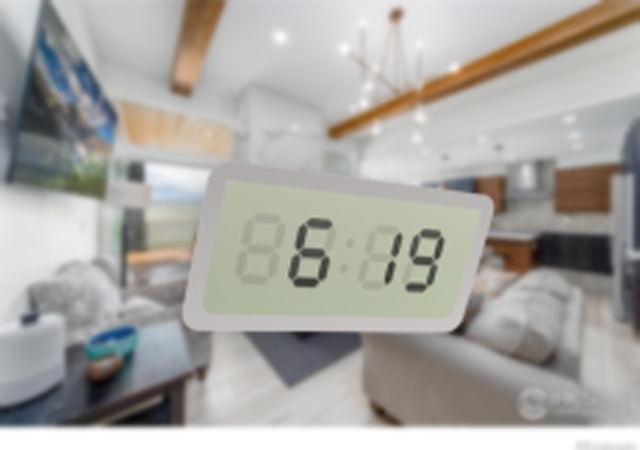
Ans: 6:19
